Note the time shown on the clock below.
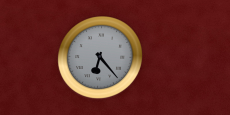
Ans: 6:23
